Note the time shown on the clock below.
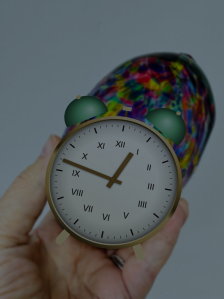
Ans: 12:47
